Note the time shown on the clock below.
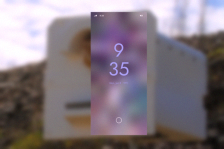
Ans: 9:35
